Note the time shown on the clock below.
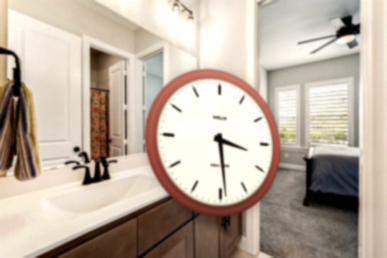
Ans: 3:29
